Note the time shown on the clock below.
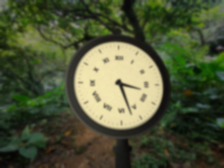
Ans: 3:27
